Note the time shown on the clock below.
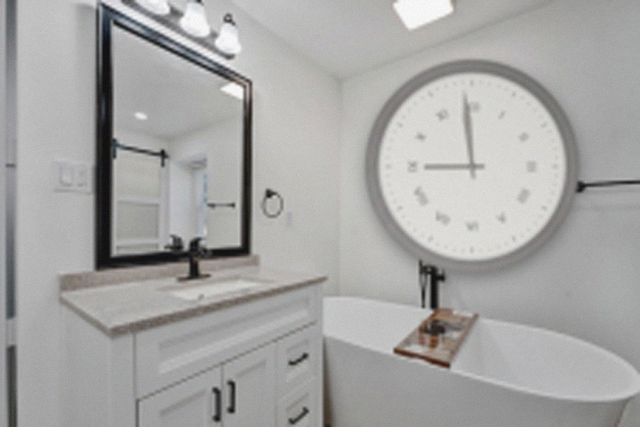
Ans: 8:59
